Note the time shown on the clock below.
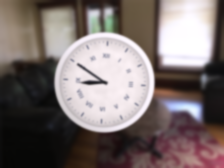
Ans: 8:50
